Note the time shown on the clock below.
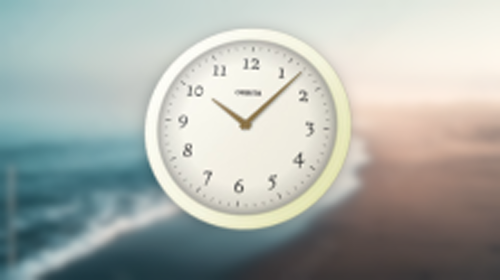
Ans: 10:07
